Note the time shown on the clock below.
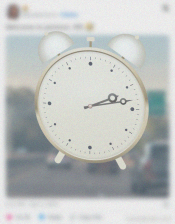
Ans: 2:13
